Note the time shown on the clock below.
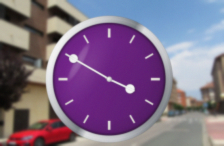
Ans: 3:50
